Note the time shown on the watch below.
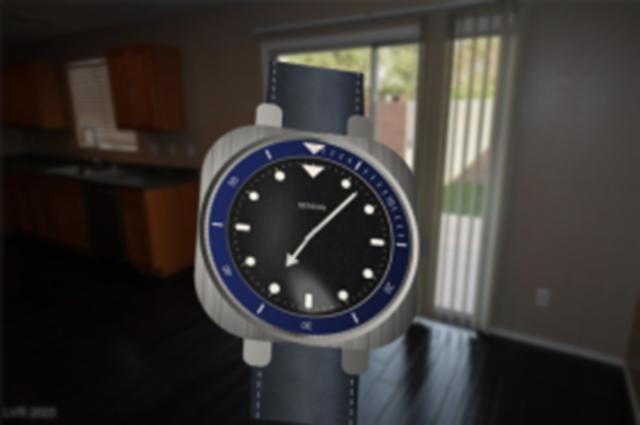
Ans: 7:07
